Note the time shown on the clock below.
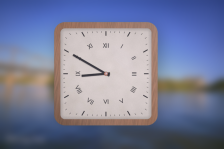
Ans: 8:50
